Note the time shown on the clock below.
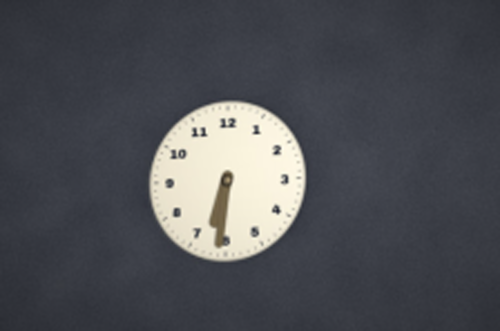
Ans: 6:31
